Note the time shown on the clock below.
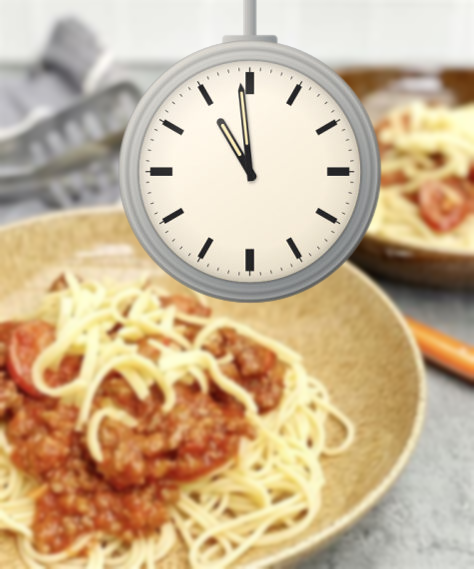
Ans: 10:59
